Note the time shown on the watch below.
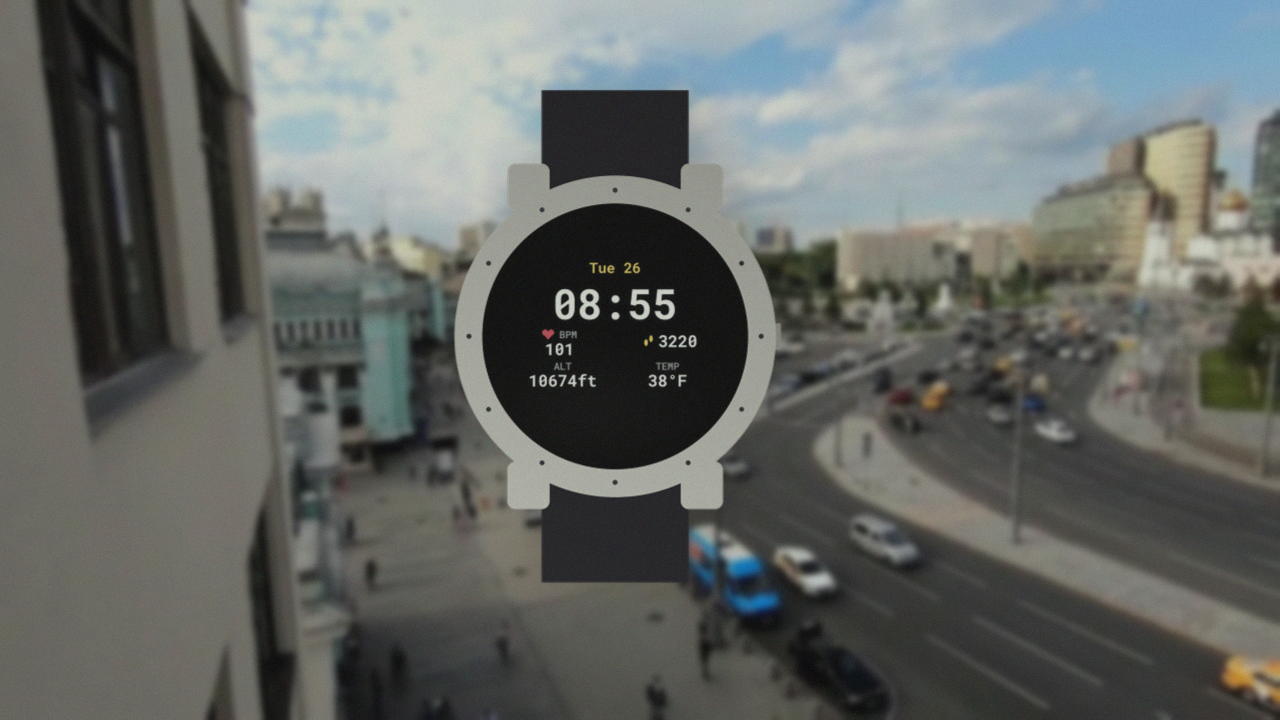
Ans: 8:55
